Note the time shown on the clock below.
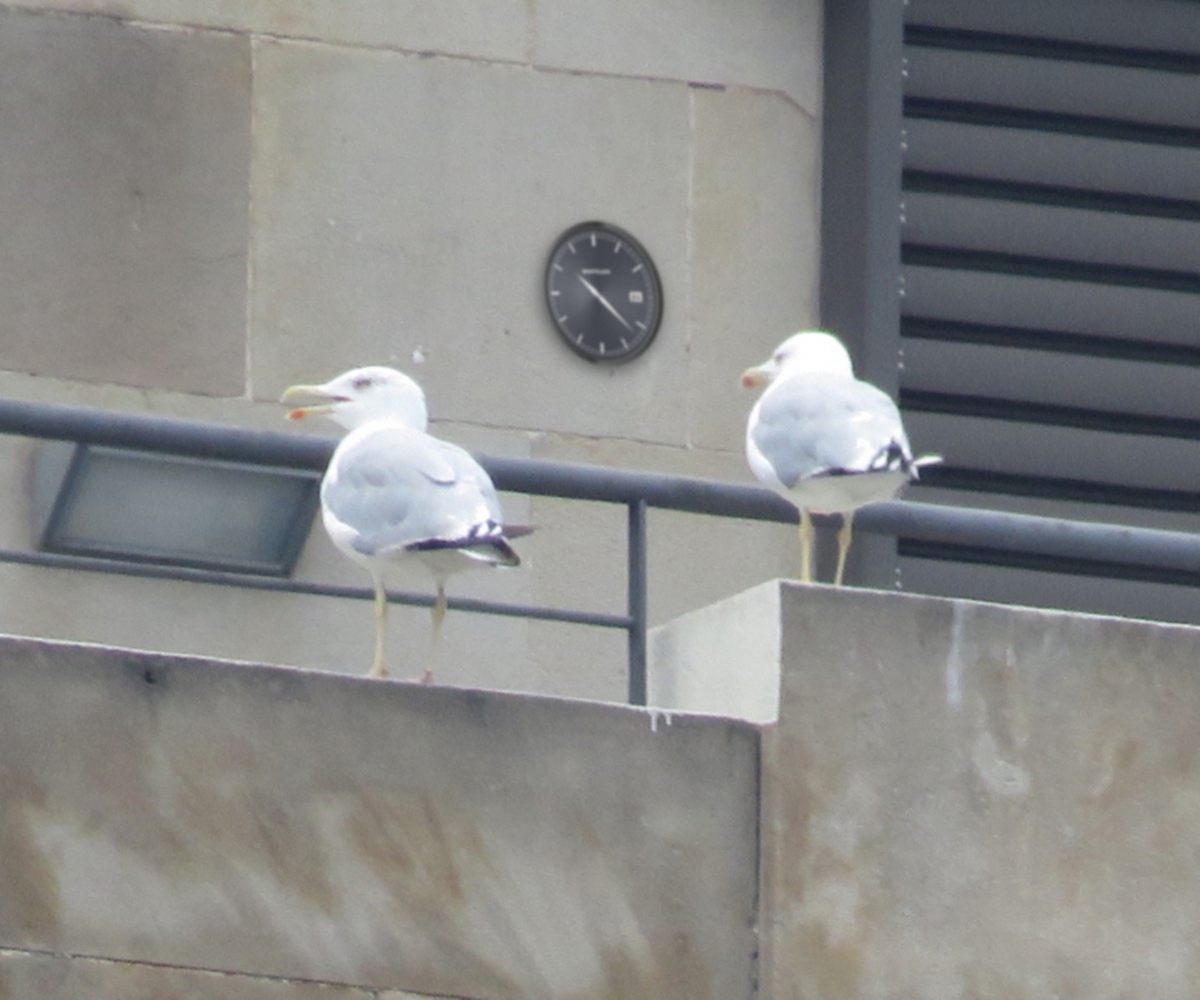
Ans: 10:22
